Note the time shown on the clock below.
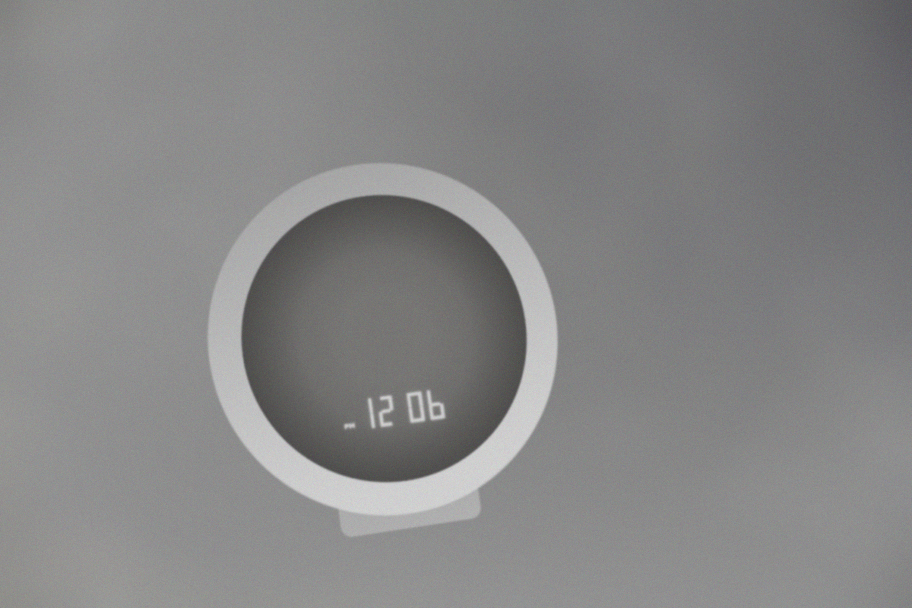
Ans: 12:06
